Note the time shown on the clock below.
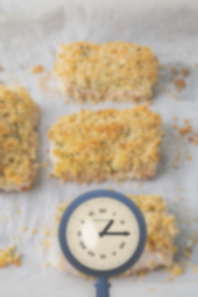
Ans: 1:15
